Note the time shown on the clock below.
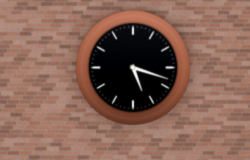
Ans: 5:18
